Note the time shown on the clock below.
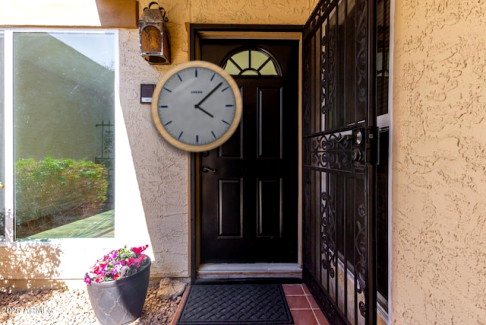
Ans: 4:08
